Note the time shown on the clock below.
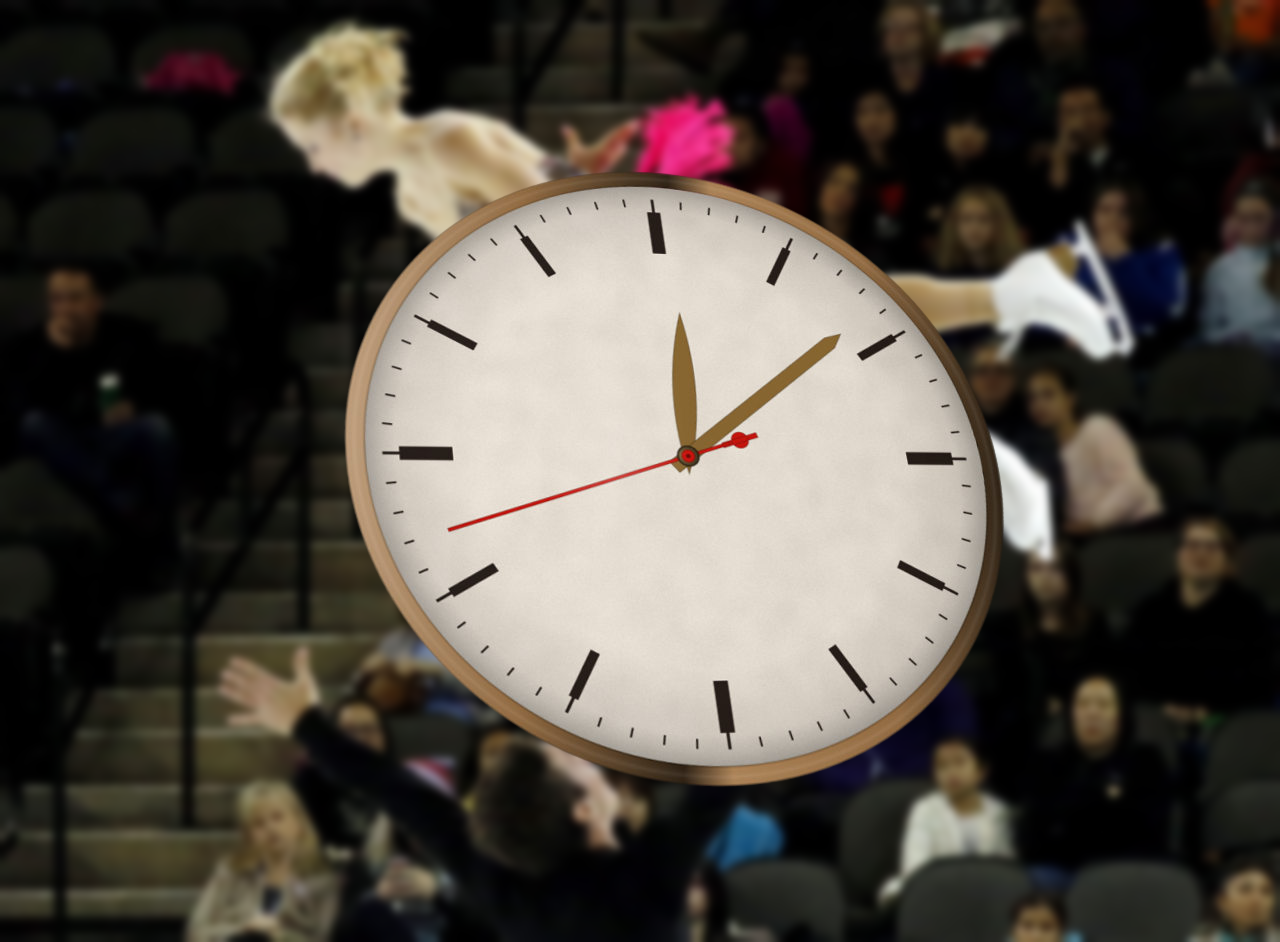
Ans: 12:08:42
